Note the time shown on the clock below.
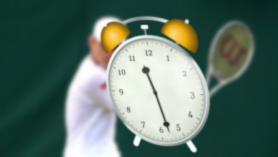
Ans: 11:28
